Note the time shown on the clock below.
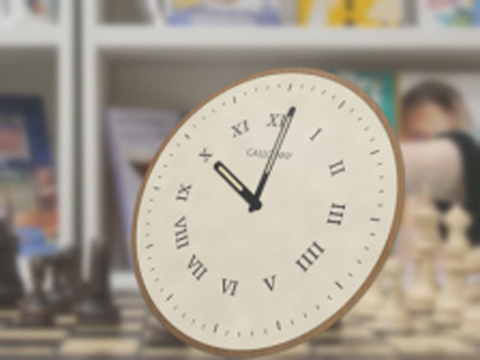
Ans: 10:01
